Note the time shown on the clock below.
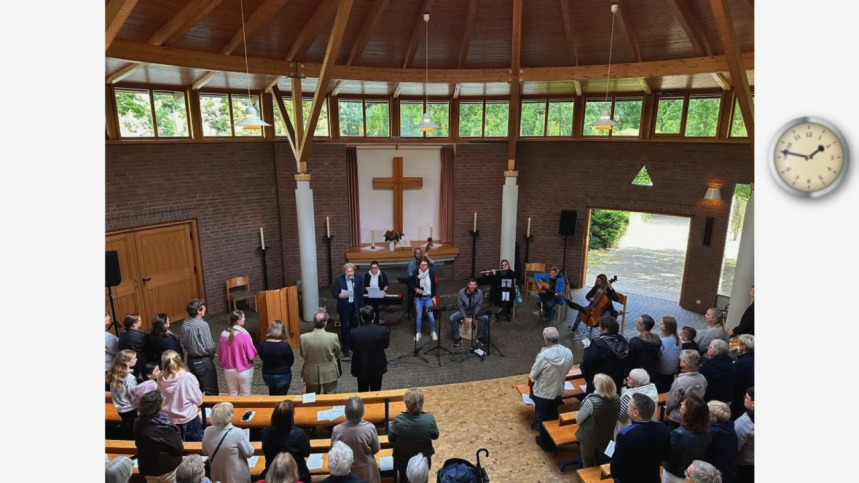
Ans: 1:47
